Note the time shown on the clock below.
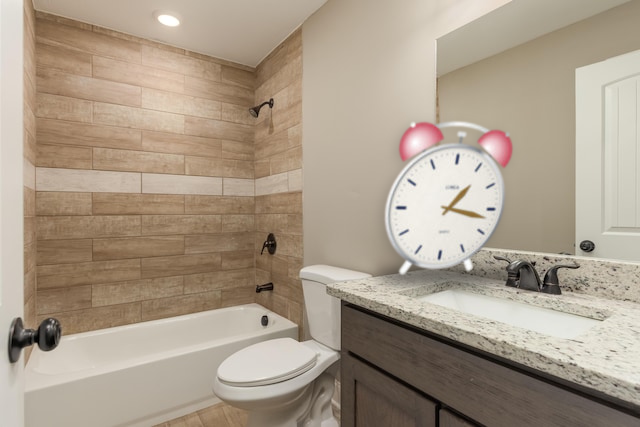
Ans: 1:17
